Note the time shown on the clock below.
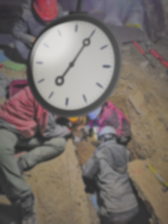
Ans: 7:05
